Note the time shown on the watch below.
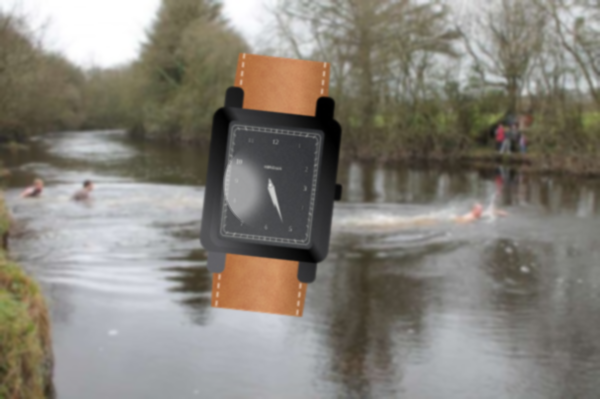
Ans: 5:26
